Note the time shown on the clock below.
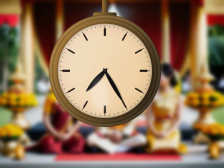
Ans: 7:25
